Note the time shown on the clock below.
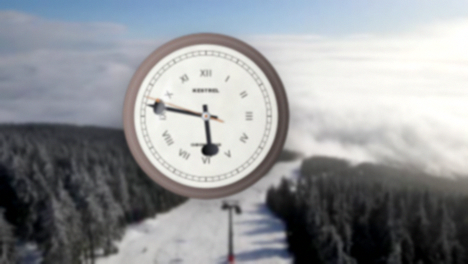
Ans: 5:46:48
